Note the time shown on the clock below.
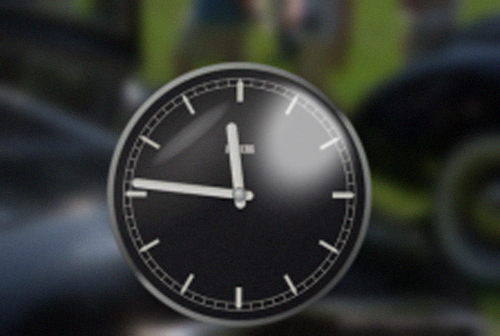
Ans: 11:46
